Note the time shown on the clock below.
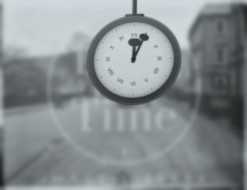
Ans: 12:04
